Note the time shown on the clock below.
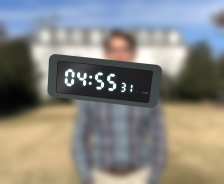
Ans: 4:55:31
